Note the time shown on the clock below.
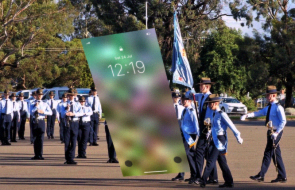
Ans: 12:19
